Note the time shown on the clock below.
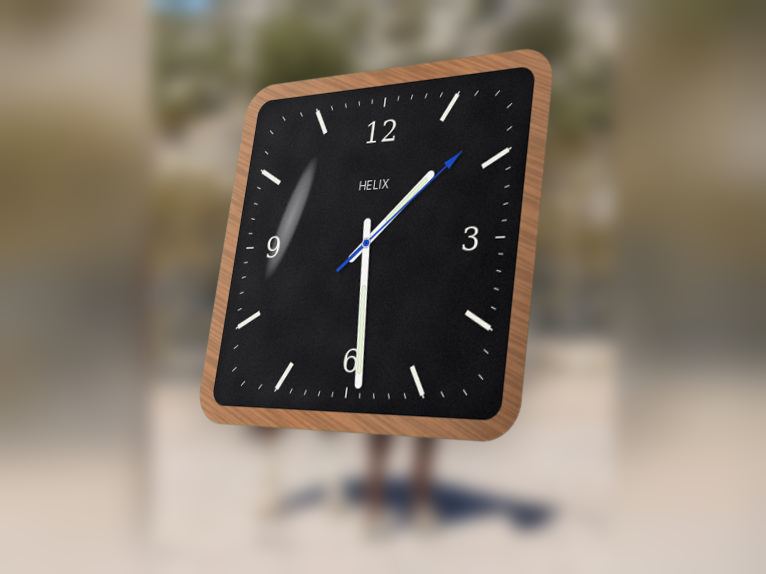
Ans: 1:29:08
